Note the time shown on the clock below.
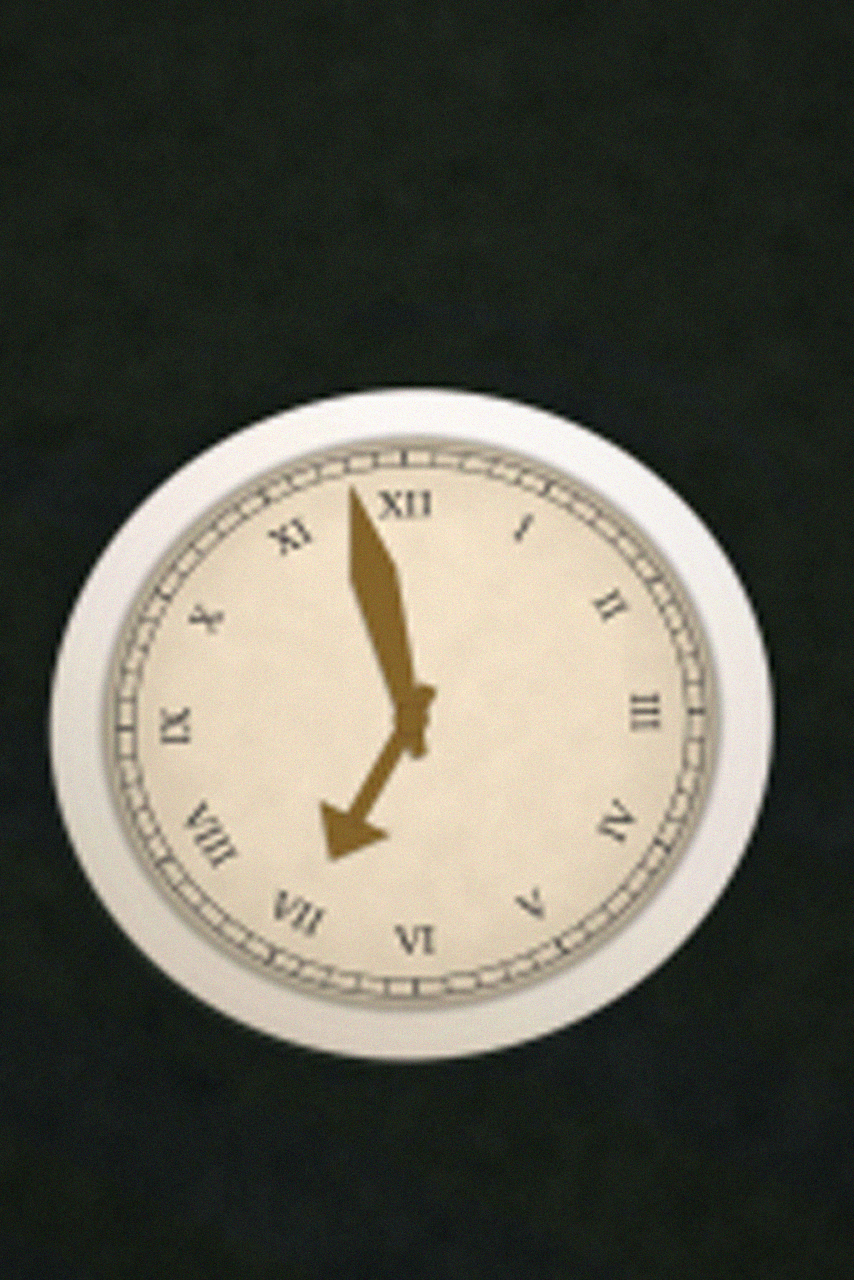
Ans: 6:58
